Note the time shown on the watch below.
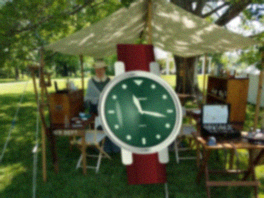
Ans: 11:17
